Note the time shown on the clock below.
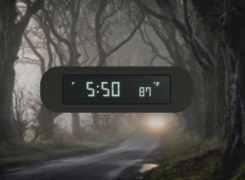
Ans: 5:50
